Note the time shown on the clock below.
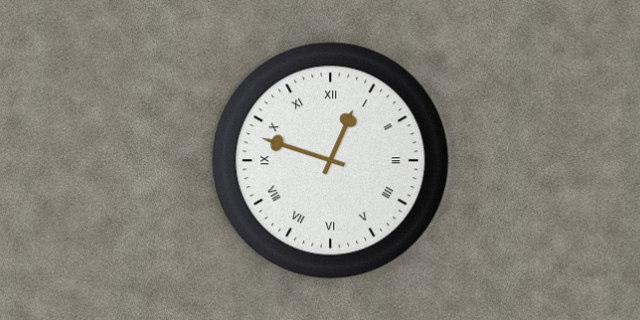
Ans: 12:48
